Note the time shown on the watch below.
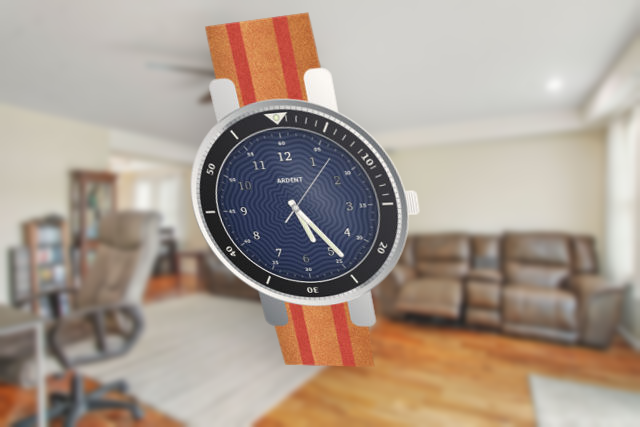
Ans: 5:24:07
